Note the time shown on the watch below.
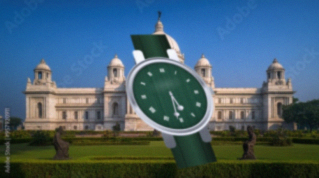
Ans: 5:31
